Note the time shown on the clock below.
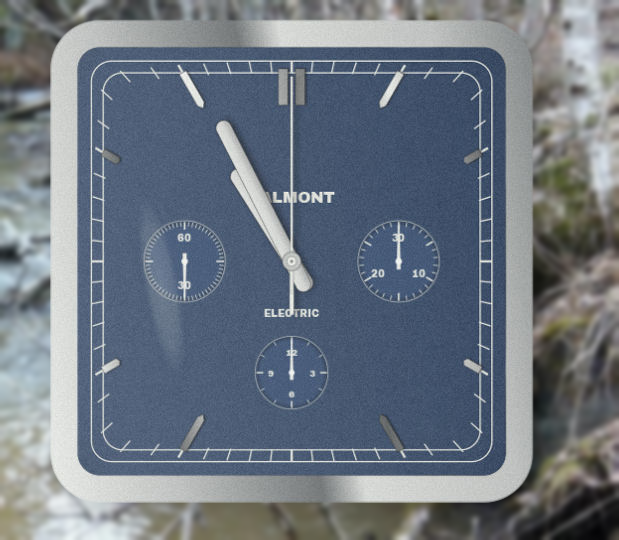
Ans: 10:55:30
